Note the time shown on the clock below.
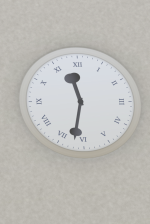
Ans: 11:32
